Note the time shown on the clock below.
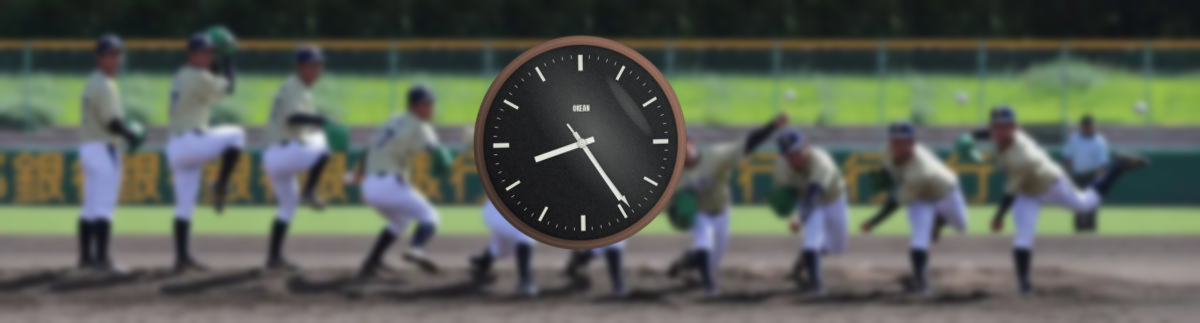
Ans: 8:24:24
